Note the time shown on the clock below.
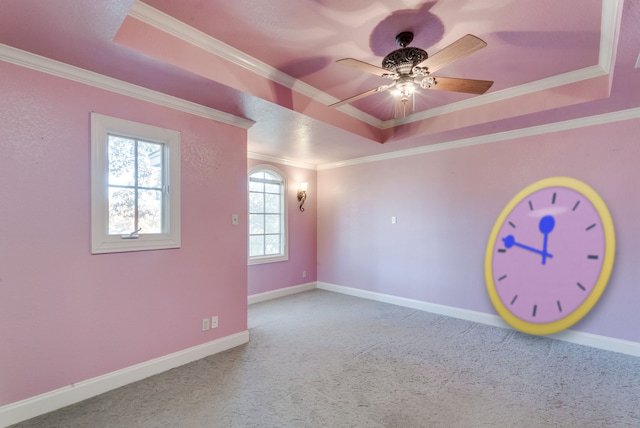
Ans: 11:47
